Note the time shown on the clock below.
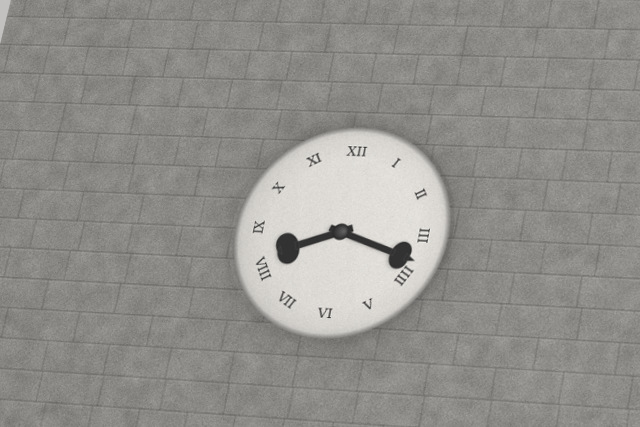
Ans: 8:18
